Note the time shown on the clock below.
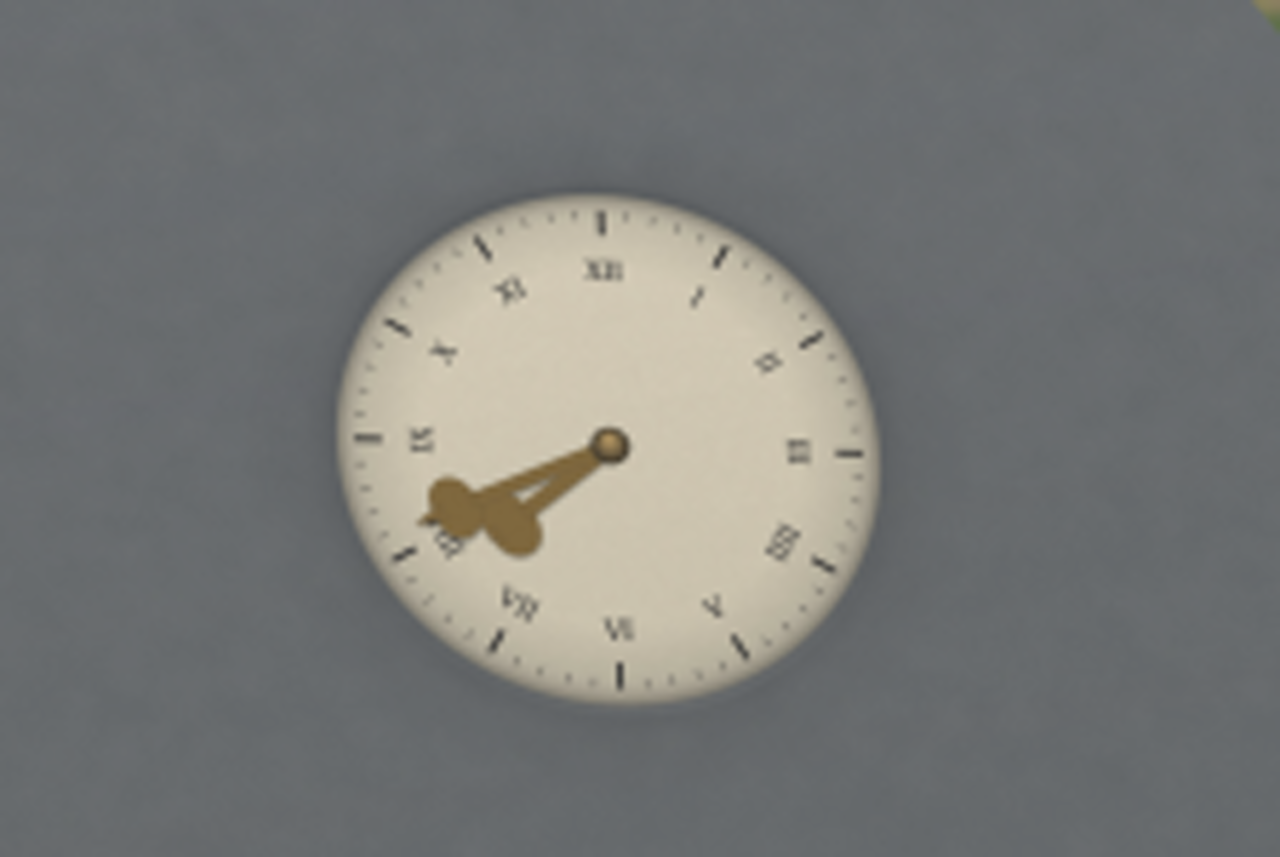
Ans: 7:41
